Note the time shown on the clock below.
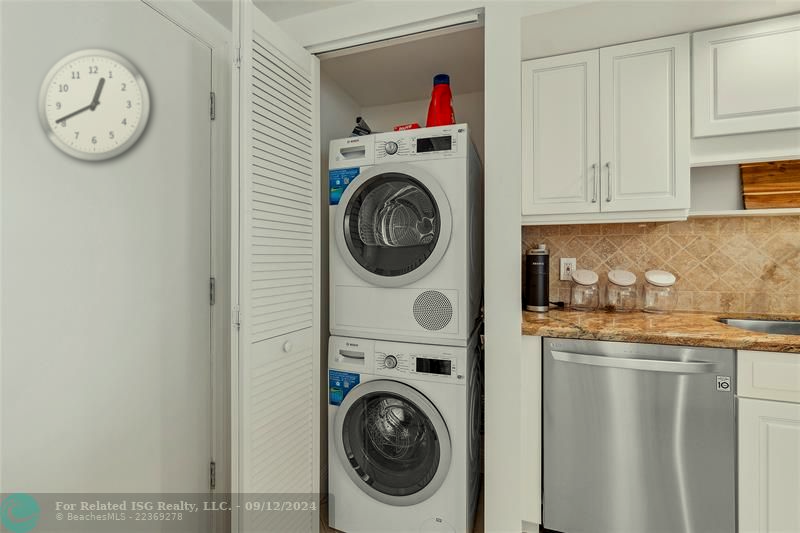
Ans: 12:41
